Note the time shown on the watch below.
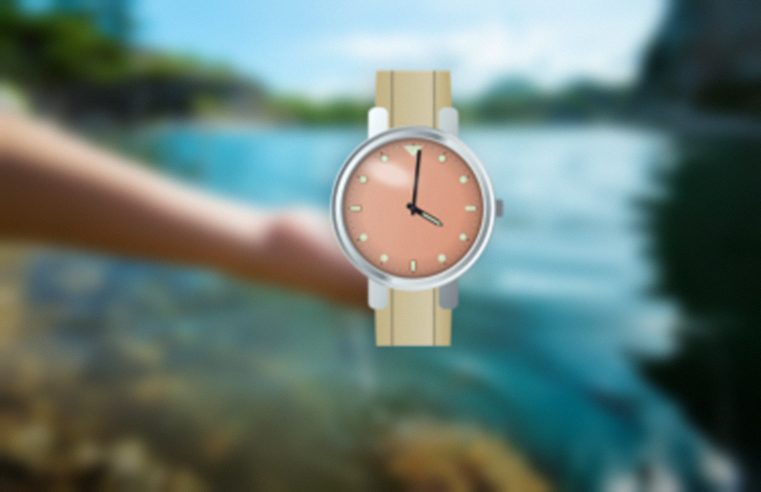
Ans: 4:01
